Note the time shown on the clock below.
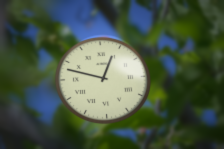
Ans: 12:48
